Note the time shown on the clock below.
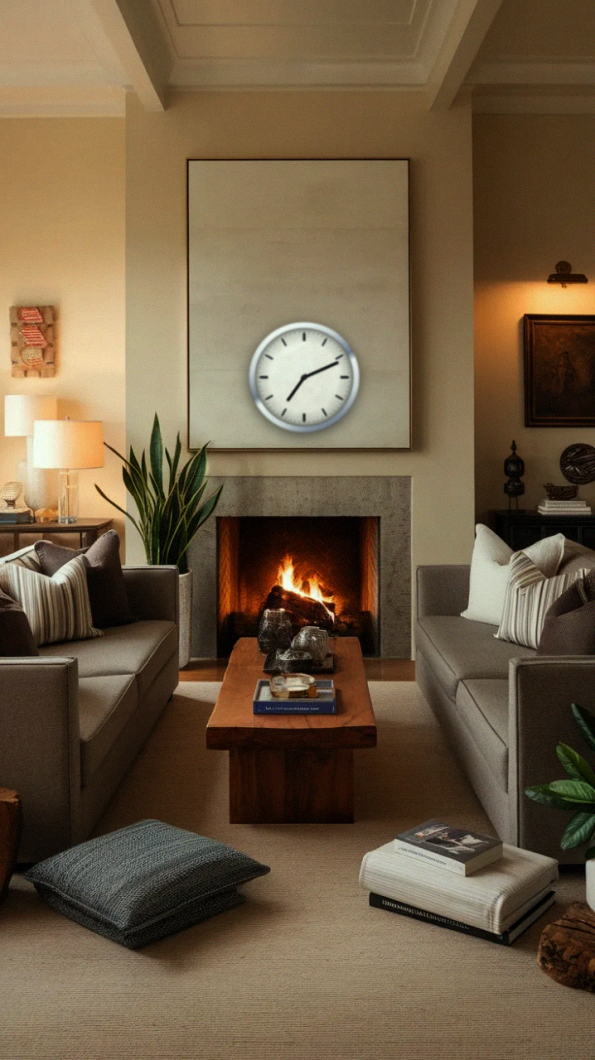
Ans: 7:11
